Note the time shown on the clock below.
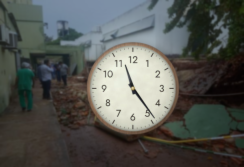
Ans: 11:24
